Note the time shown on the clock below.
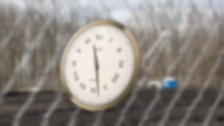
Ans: 11:28
